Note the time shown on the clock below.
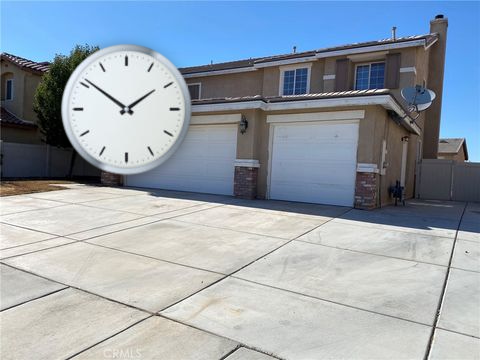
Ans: 1:51
